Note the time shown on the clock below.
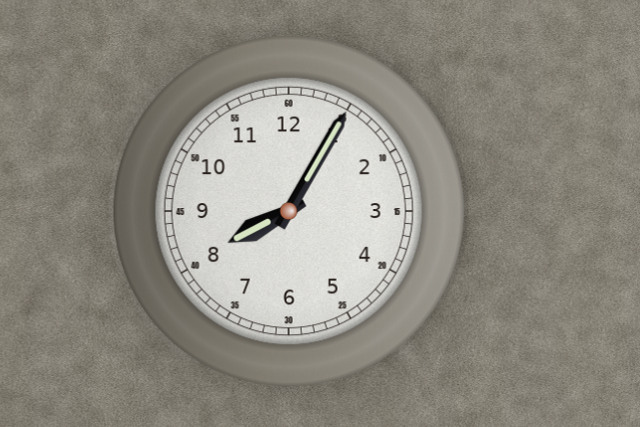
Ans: 8:05
